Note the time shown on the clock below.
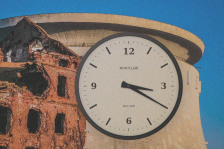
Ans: 3:20
